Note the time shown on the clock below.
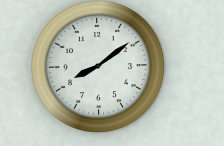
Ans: 8:09
